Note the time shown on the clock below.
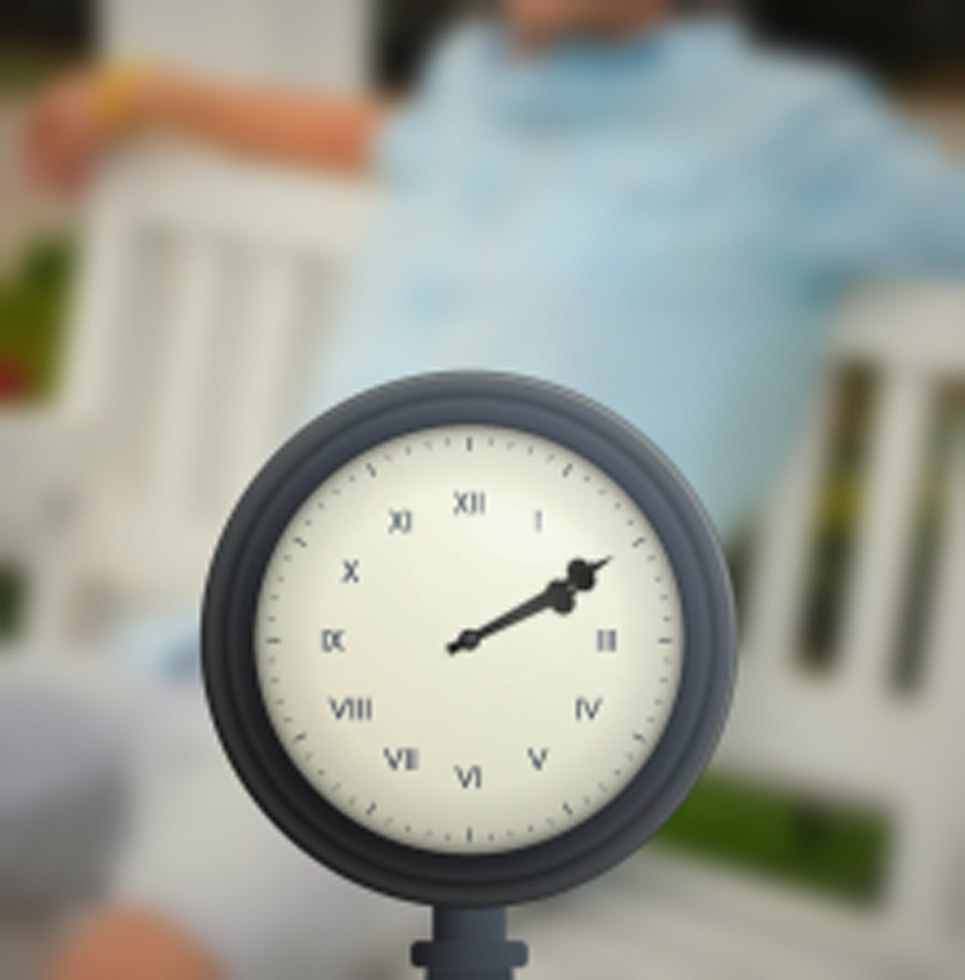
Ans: 2:10
